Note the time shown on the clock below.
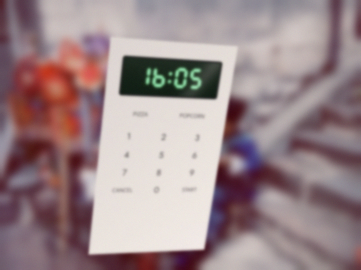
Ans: 16:05
